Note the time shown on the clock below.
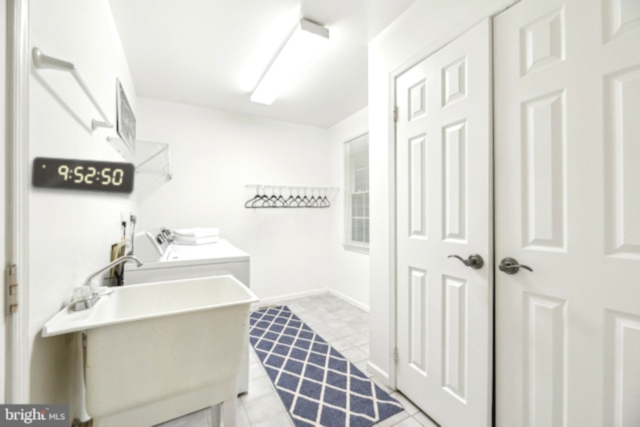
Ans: 9:52:50
